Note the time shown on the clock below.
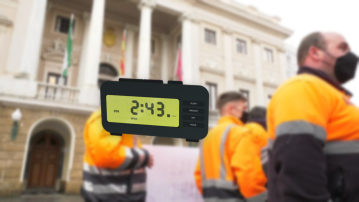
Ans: 2:43
